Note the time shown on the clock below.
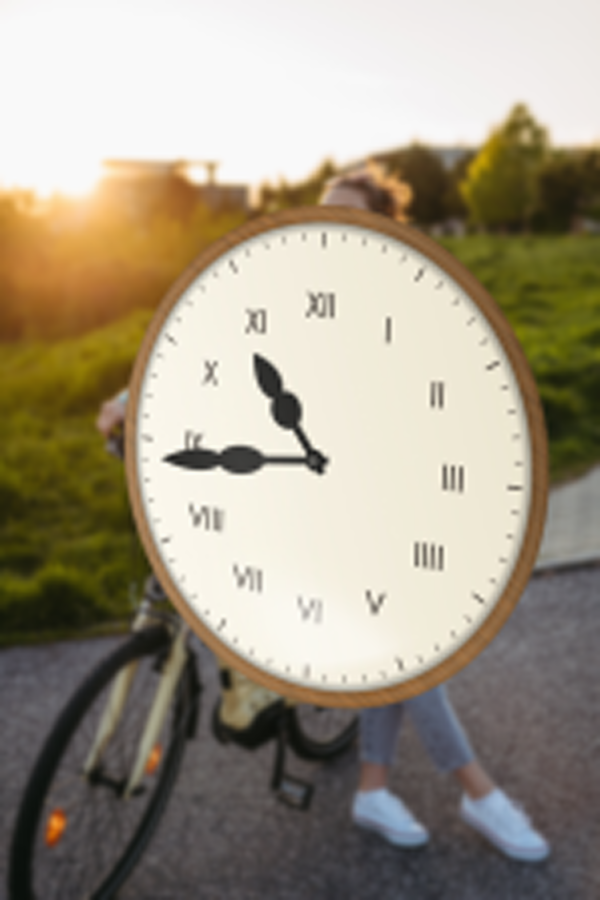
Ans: 10:44
